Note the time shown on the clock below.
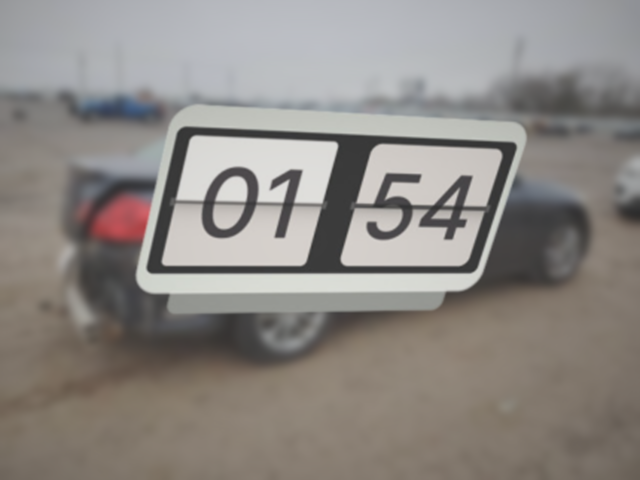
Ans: 1:54
